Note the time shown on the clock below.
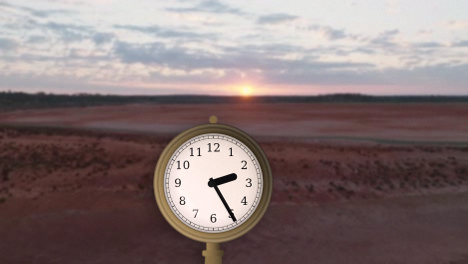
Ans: 2:25
